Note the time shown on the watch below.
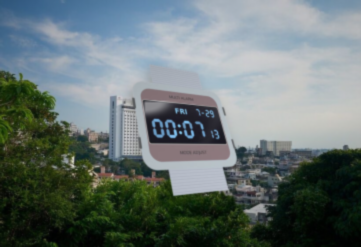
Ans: 0:07
